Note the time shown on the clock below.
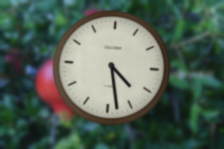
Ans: 4:28
